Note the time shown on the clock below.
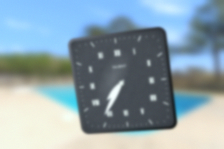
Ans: 7:36
